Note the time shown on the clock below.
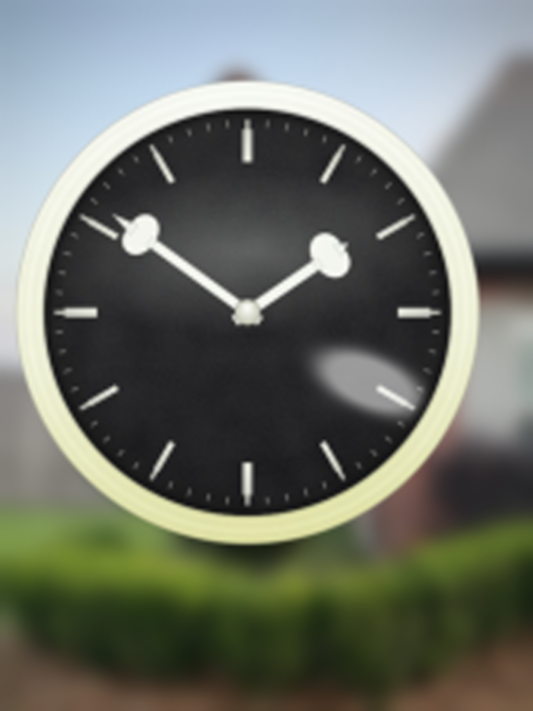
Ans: 1:51
